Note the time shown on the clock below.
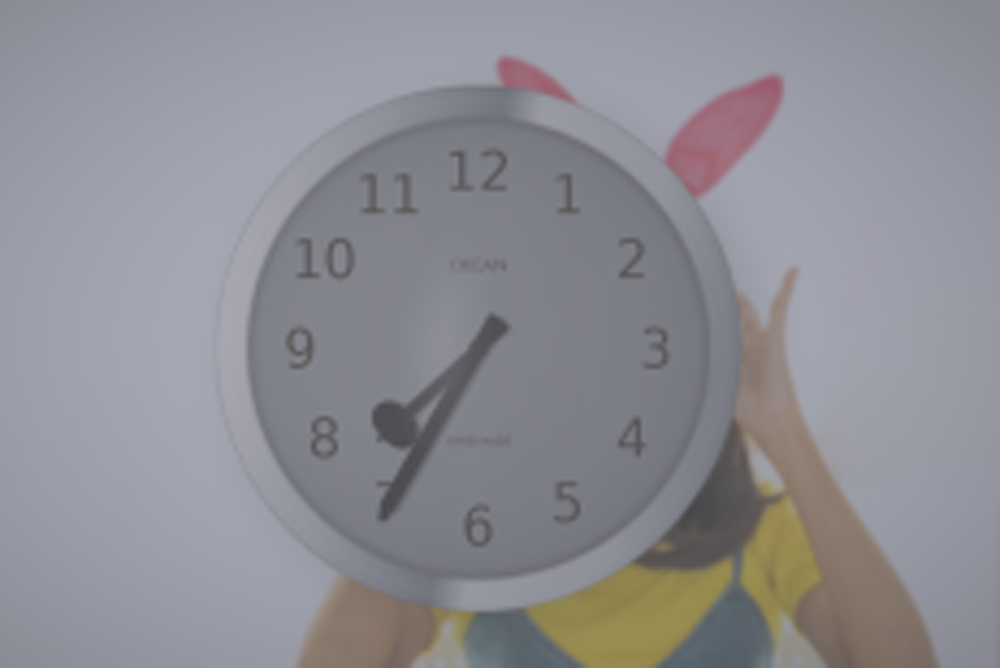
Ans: 7:35
